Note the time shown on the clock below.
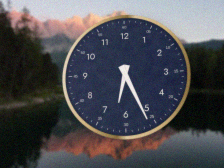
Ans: 6:26
